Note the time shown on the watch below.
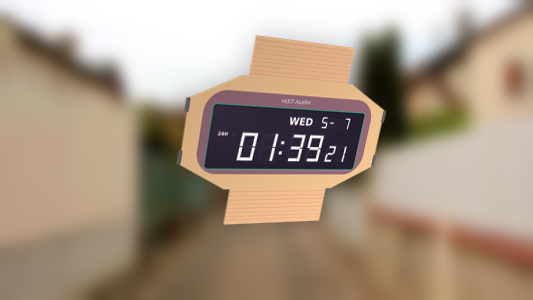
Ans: 1:39:21
